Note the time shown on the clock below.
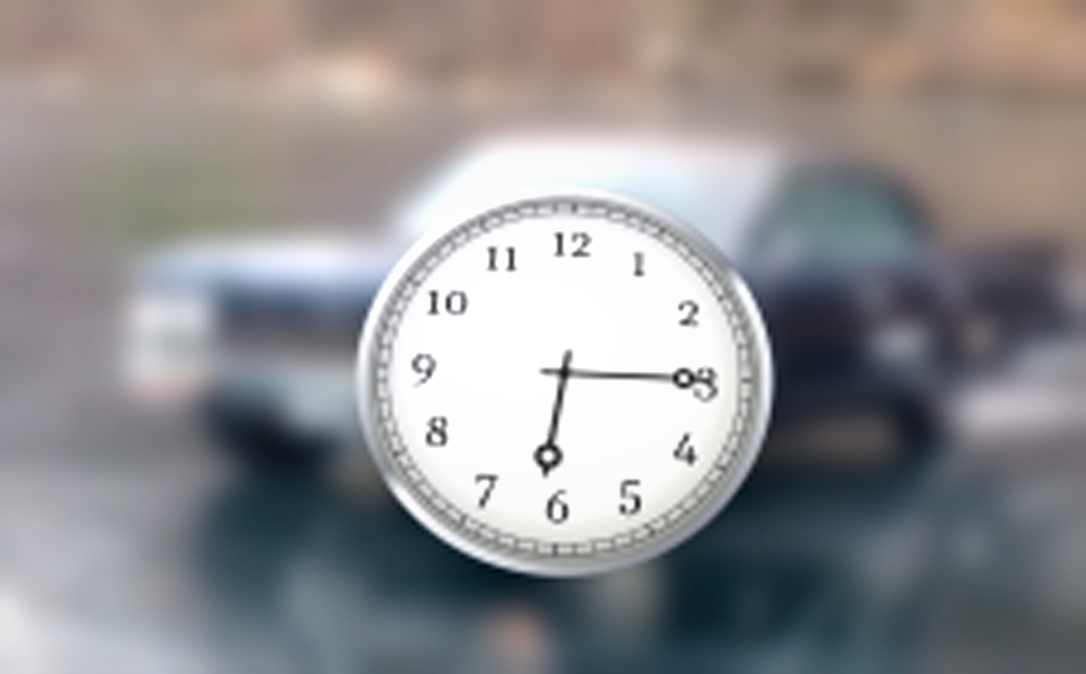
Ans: 6:15
